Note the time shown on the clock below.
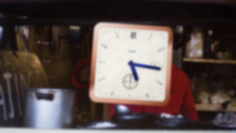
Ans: 5:16
